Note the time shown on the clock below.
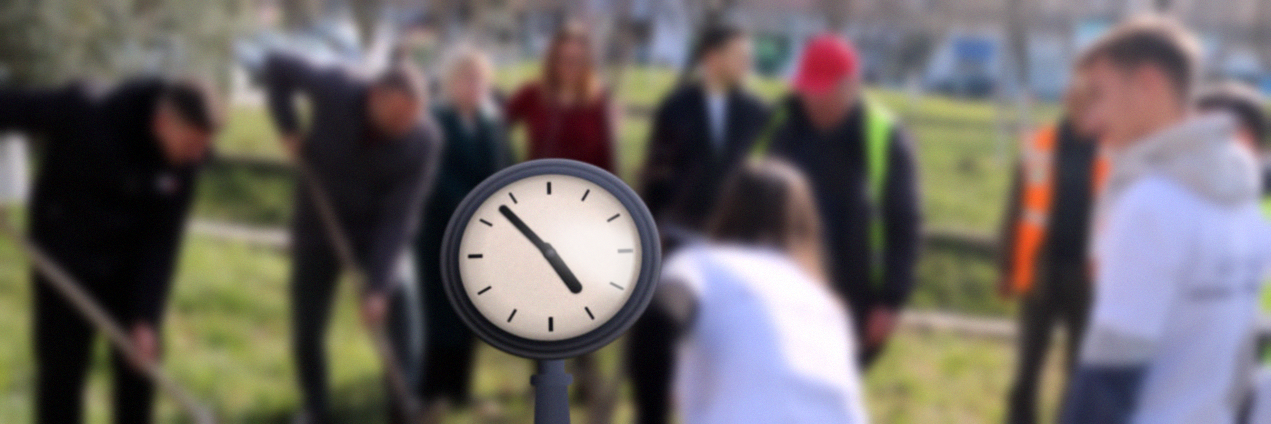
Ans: 4:53
